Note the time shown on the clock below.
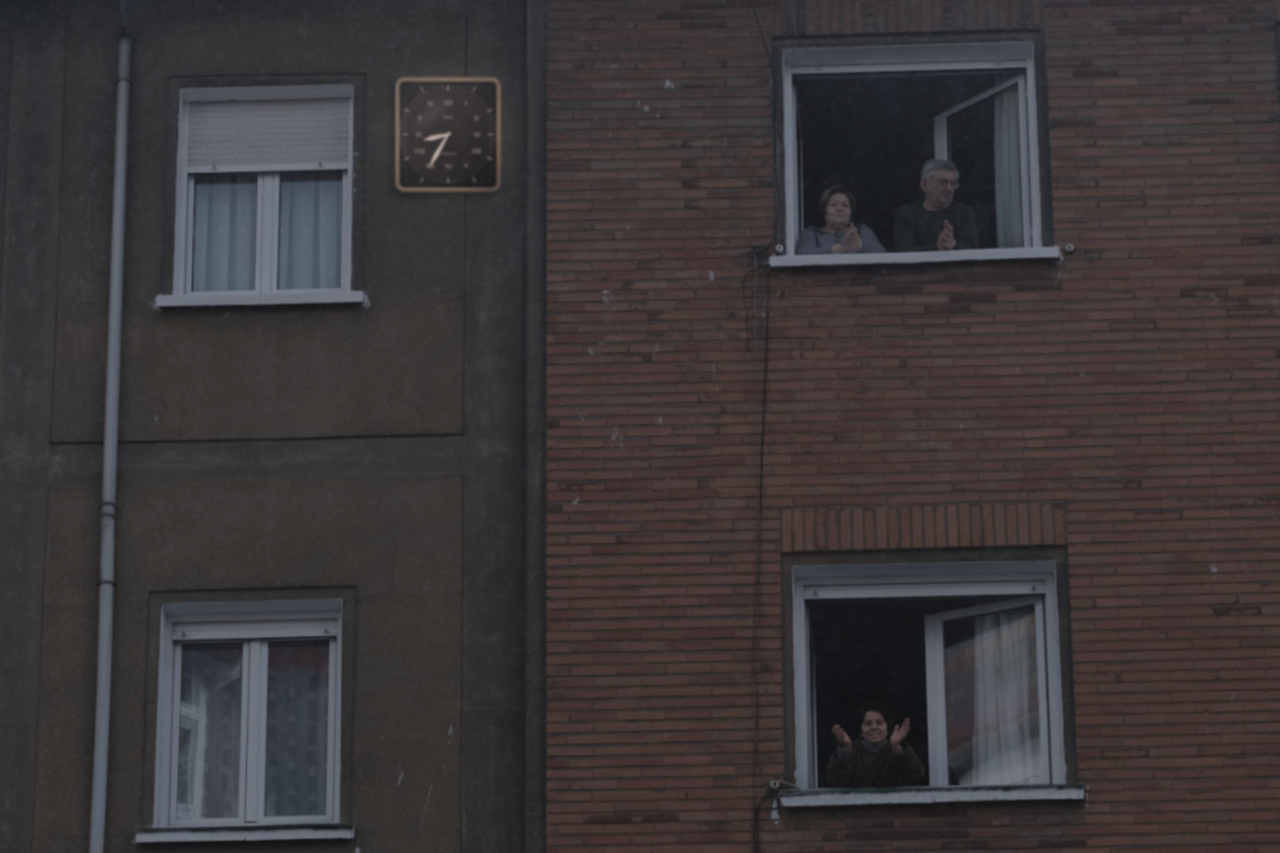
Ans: 8:35
